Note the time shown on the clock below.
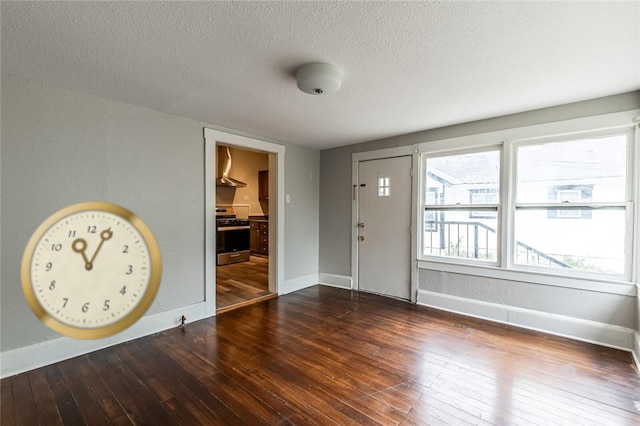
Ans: 11:04
